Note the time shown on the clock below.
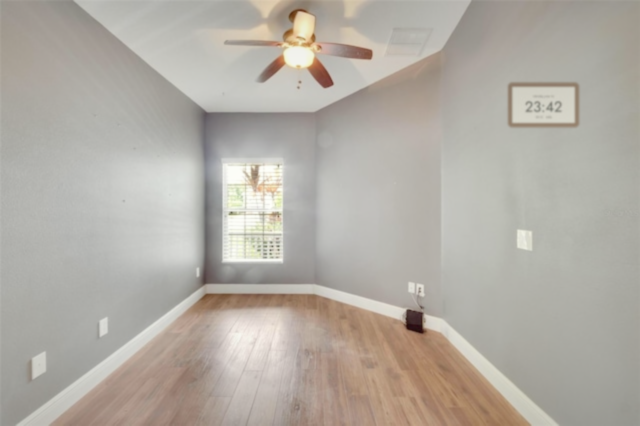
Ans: 23:42
